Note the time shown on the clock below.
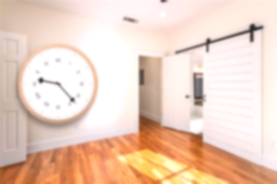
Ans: 9:23
